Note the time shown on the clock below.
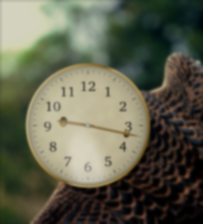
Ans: 9:17
